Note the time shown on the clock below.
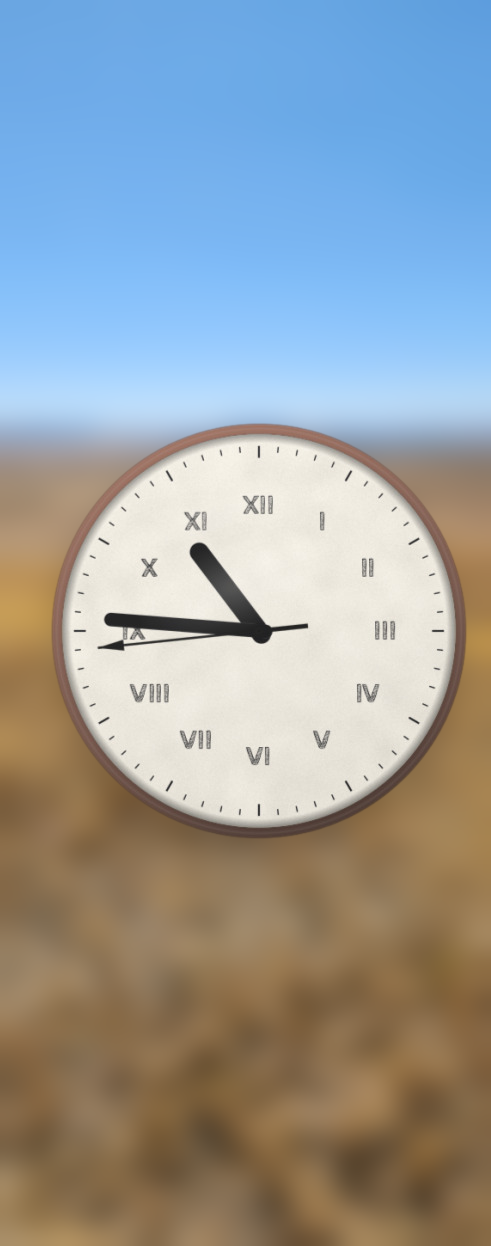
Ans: 10:45:44
